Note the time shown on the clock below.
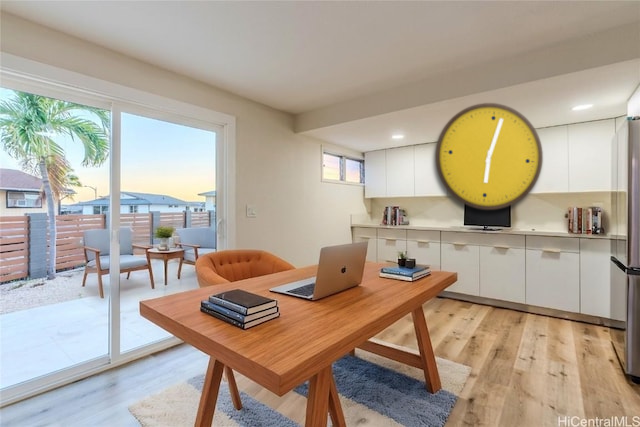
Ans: 6:02
